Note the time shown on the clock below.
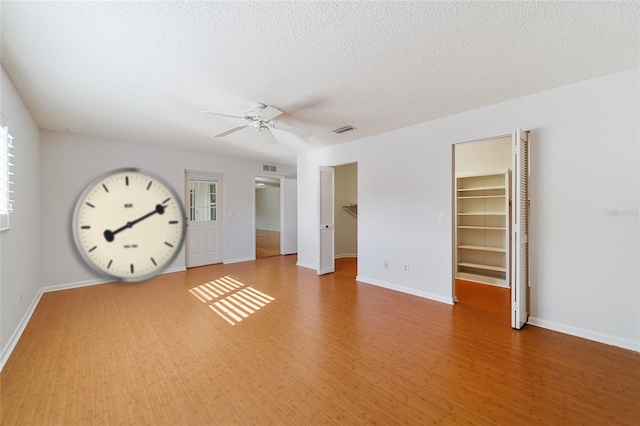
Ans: 8:11
